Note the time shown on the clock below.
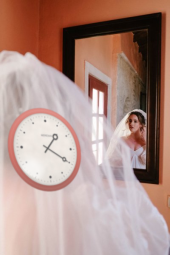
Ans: 1:20
